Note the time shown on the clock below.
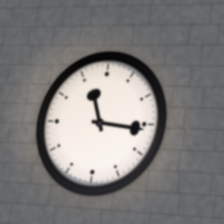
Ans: 11:16
